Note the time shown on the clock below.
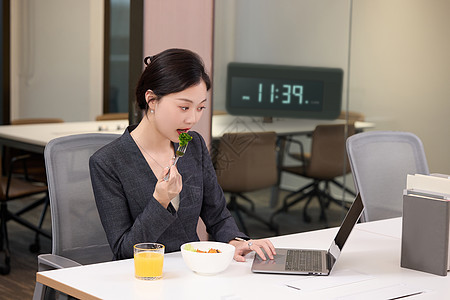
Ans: 11:39
